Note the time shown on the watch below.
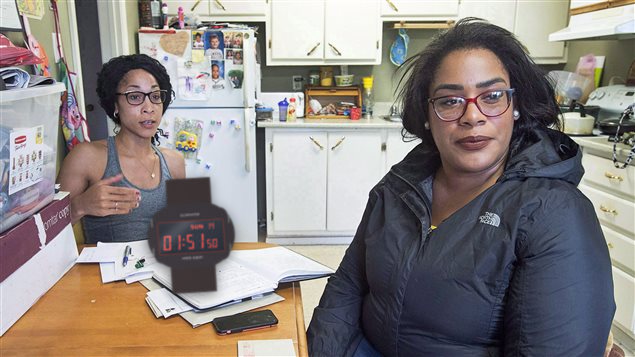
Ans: 1:51
